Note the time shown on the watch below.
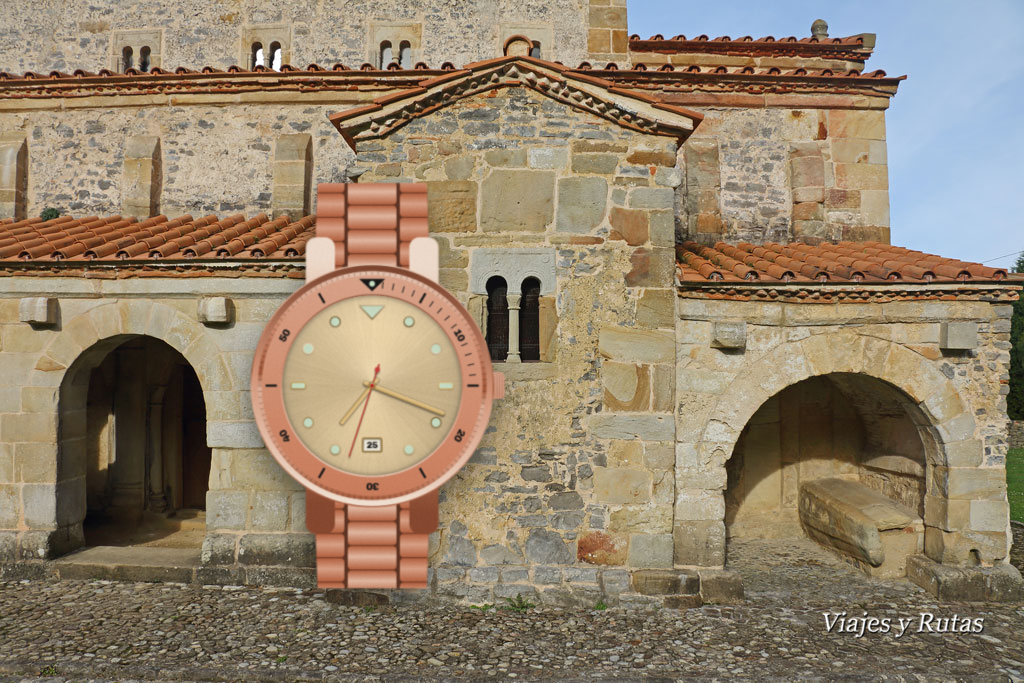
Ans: 7:18:33
